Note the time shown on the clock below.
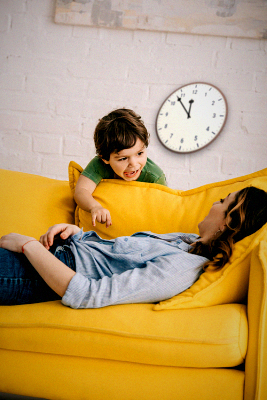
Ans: 11:53
